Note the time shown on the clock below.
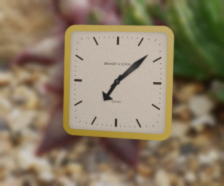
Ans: 7:08
